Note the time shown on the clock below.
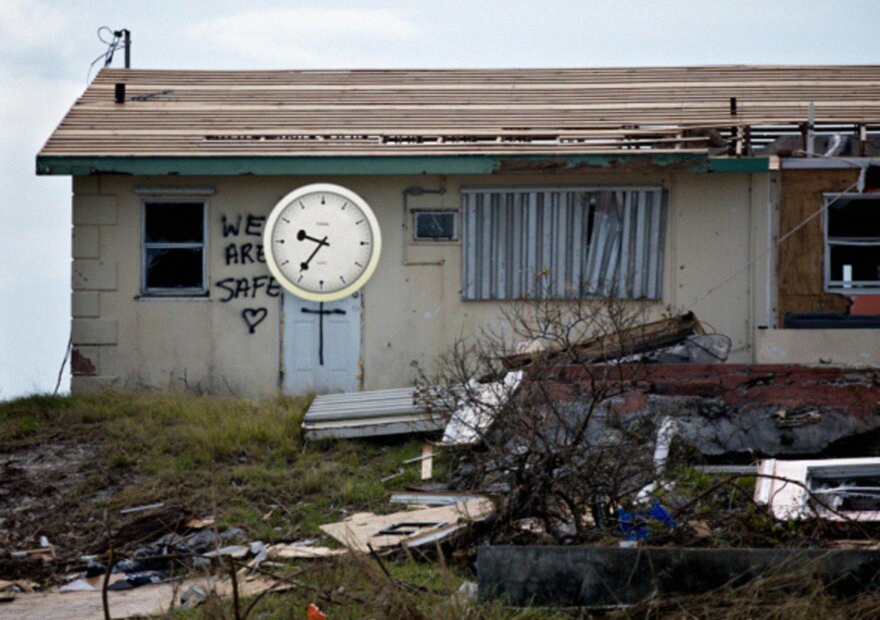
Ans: 9:36
